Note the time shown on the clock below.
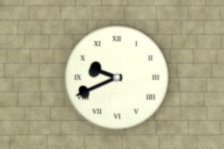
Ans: 9:41
